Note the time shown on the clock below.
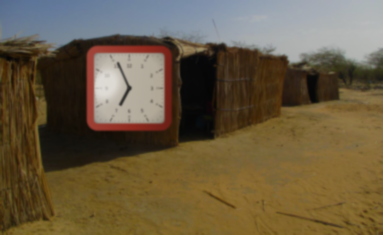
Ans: 6:56
